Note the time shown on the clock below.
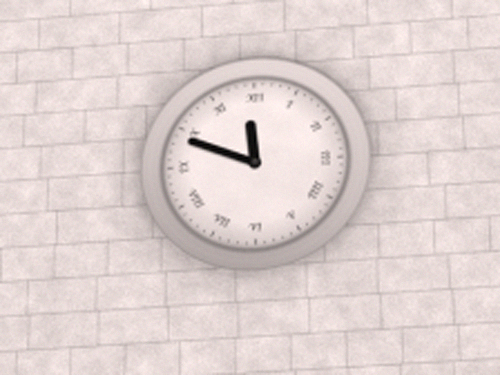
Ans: 11:49
